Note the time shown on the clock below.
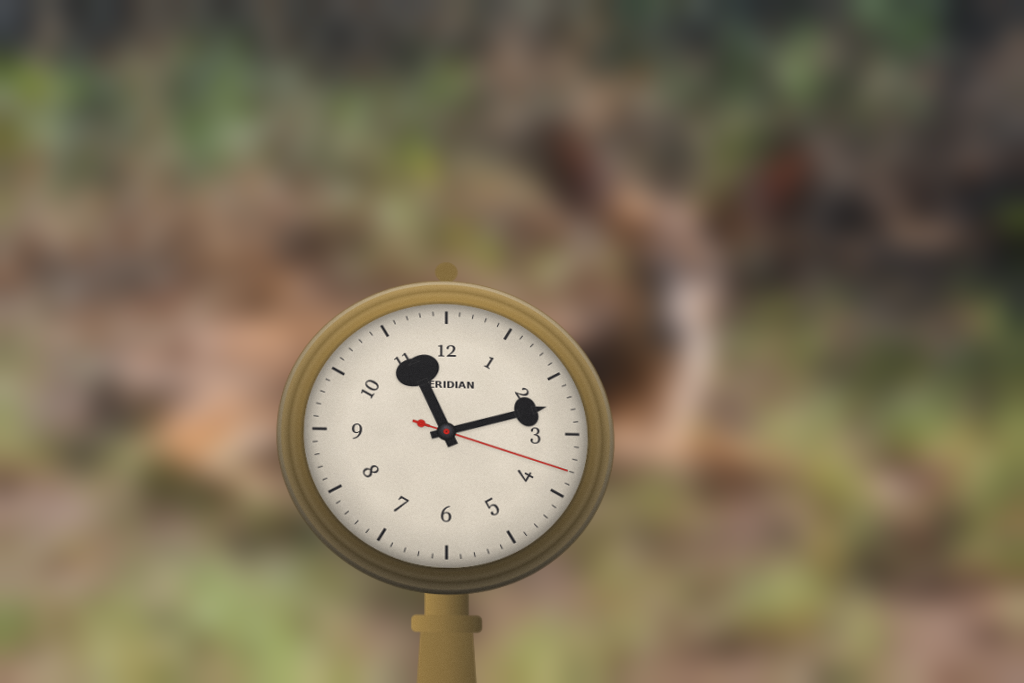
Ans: 11:12:18
